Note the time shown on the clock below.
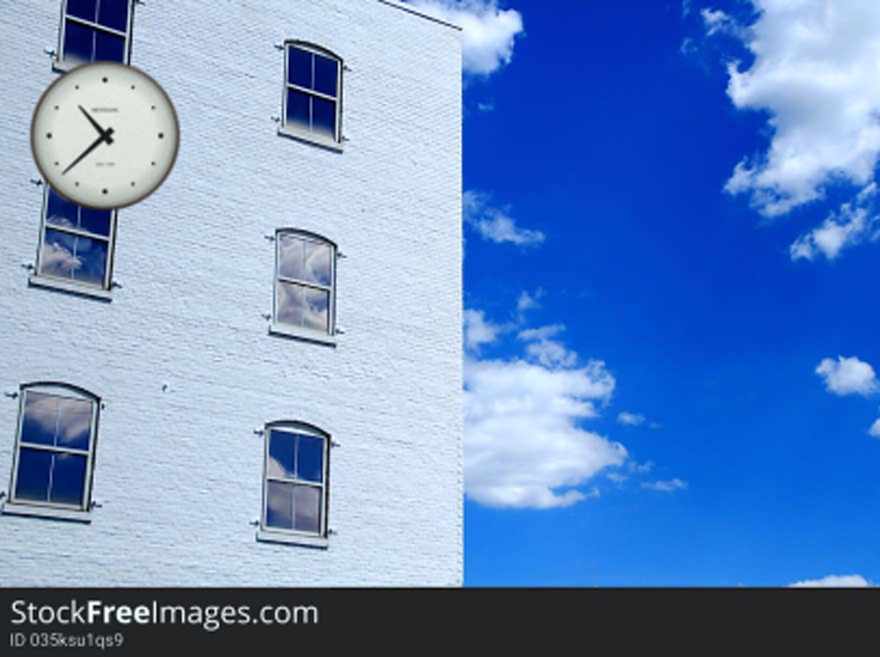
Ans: 10:38
